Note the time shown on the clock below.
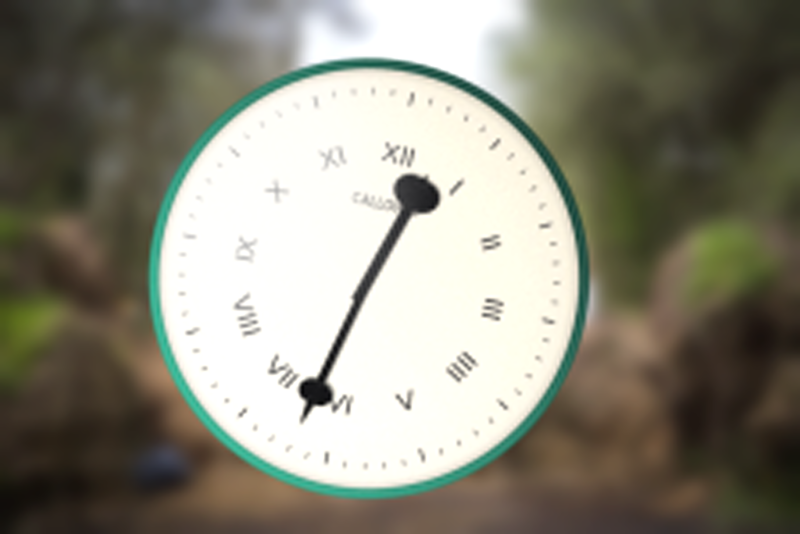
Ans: 12:32
